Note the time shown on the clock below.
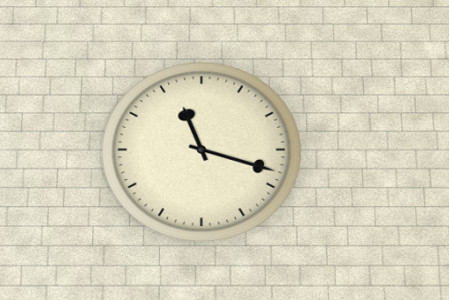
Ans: 11:18
